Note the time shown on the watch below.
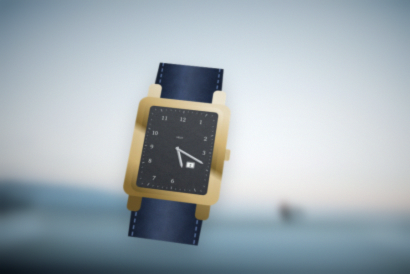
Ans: 5:19
